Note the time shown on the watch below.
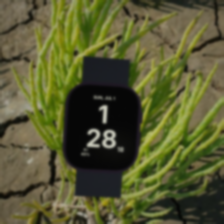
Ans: 1:28
